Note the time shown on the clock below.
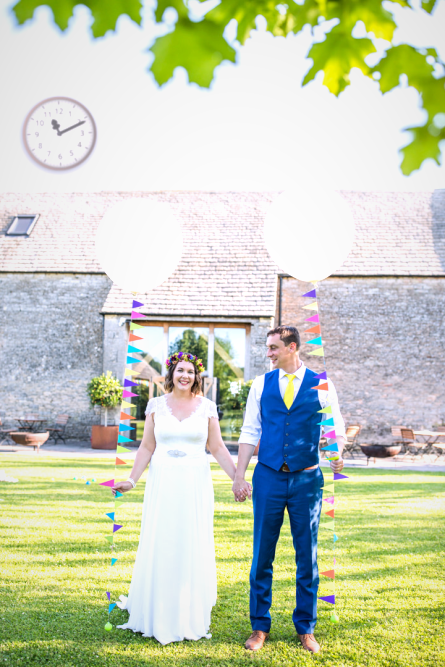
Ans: 11:11
